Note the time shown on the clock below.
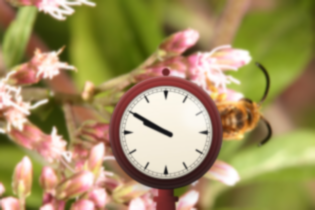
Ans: 9:50
